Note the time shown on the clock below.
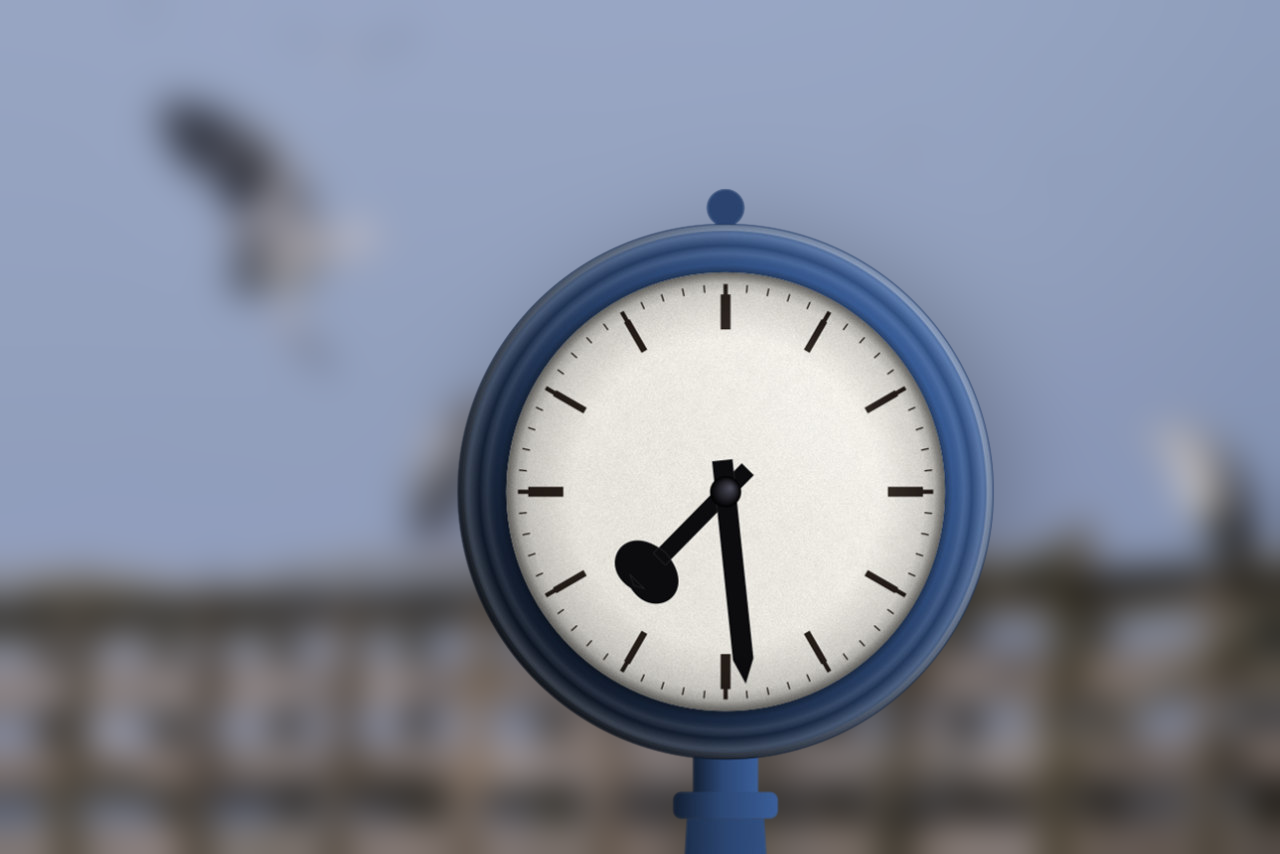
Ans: 7:29
